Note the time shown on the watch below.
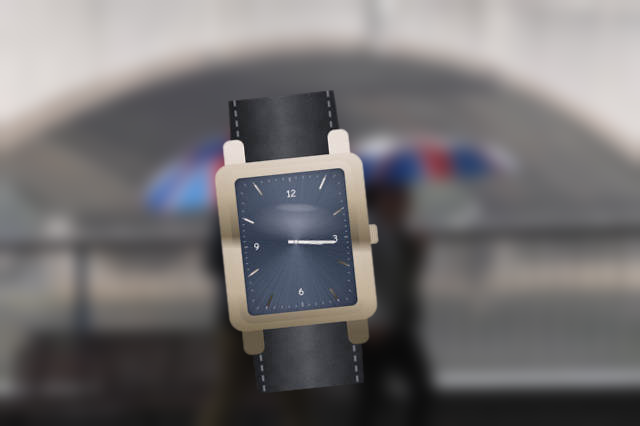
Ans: 3:16
